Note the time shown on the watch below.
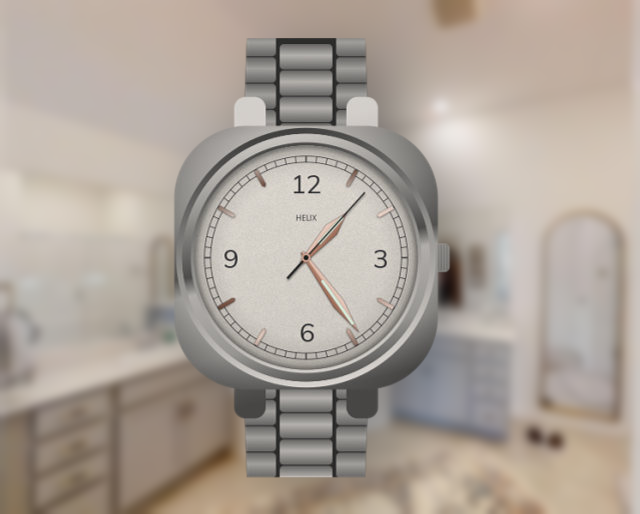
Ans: 1:24:07
